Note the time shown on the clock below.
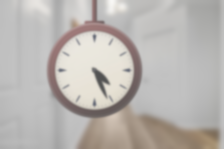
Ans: 4:26
